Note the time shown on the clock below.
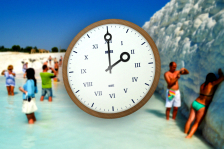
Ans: 2:00
